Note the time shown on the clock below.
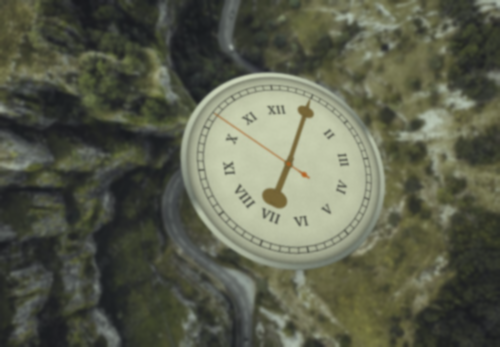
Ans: 7:04:52
